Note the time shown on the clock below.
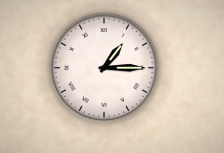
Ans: 1:15
